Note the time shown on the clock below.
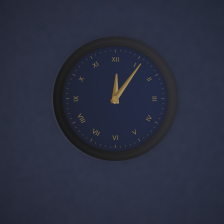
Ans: 12:06
